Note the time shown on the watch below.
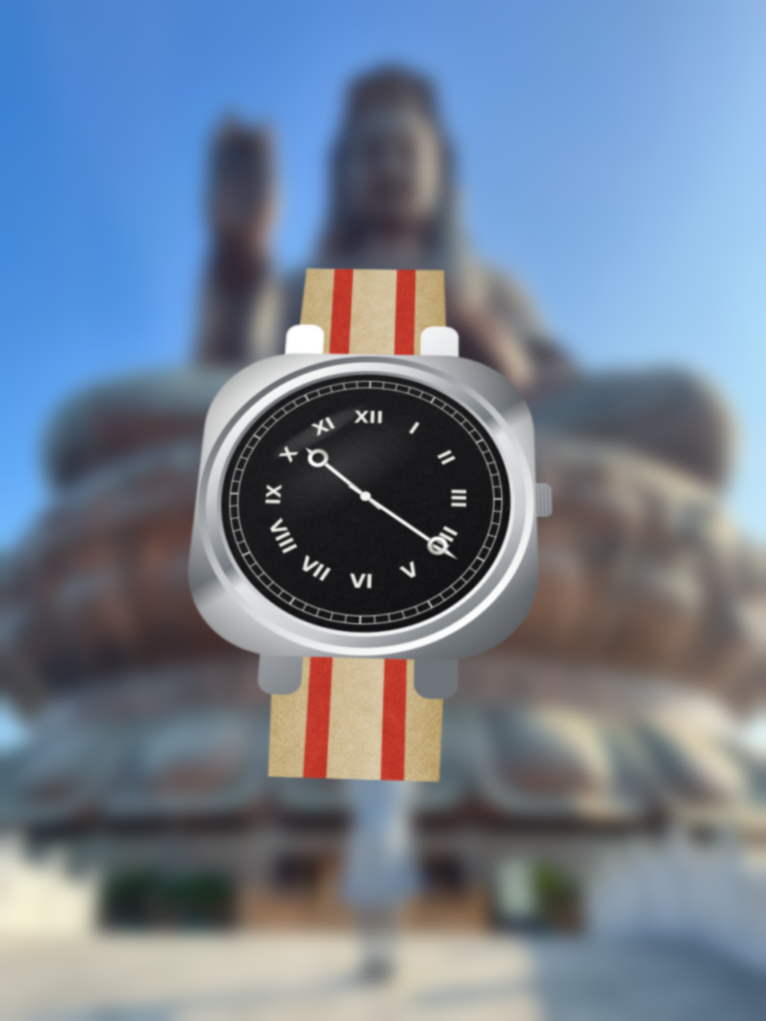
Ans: 10:21
